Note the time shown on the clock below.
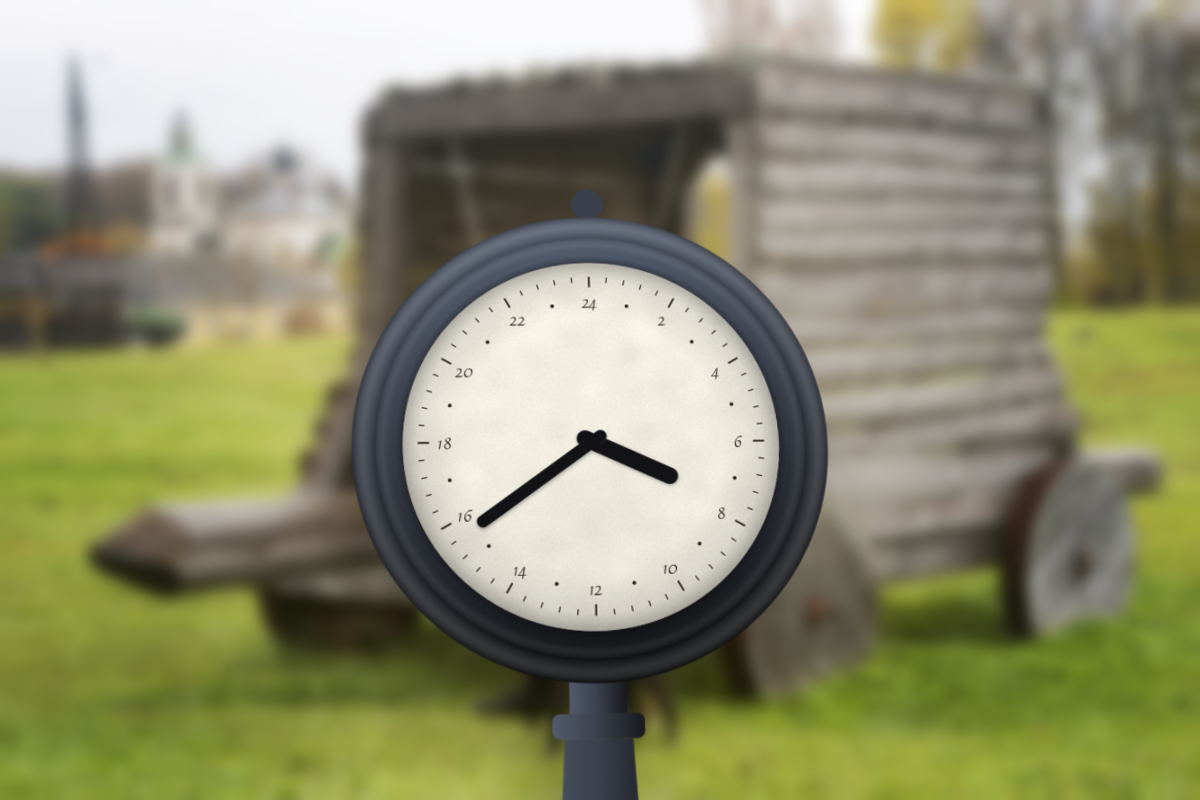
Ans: 7:39
